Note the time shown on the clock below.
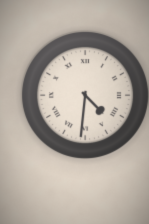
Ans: 4:31
